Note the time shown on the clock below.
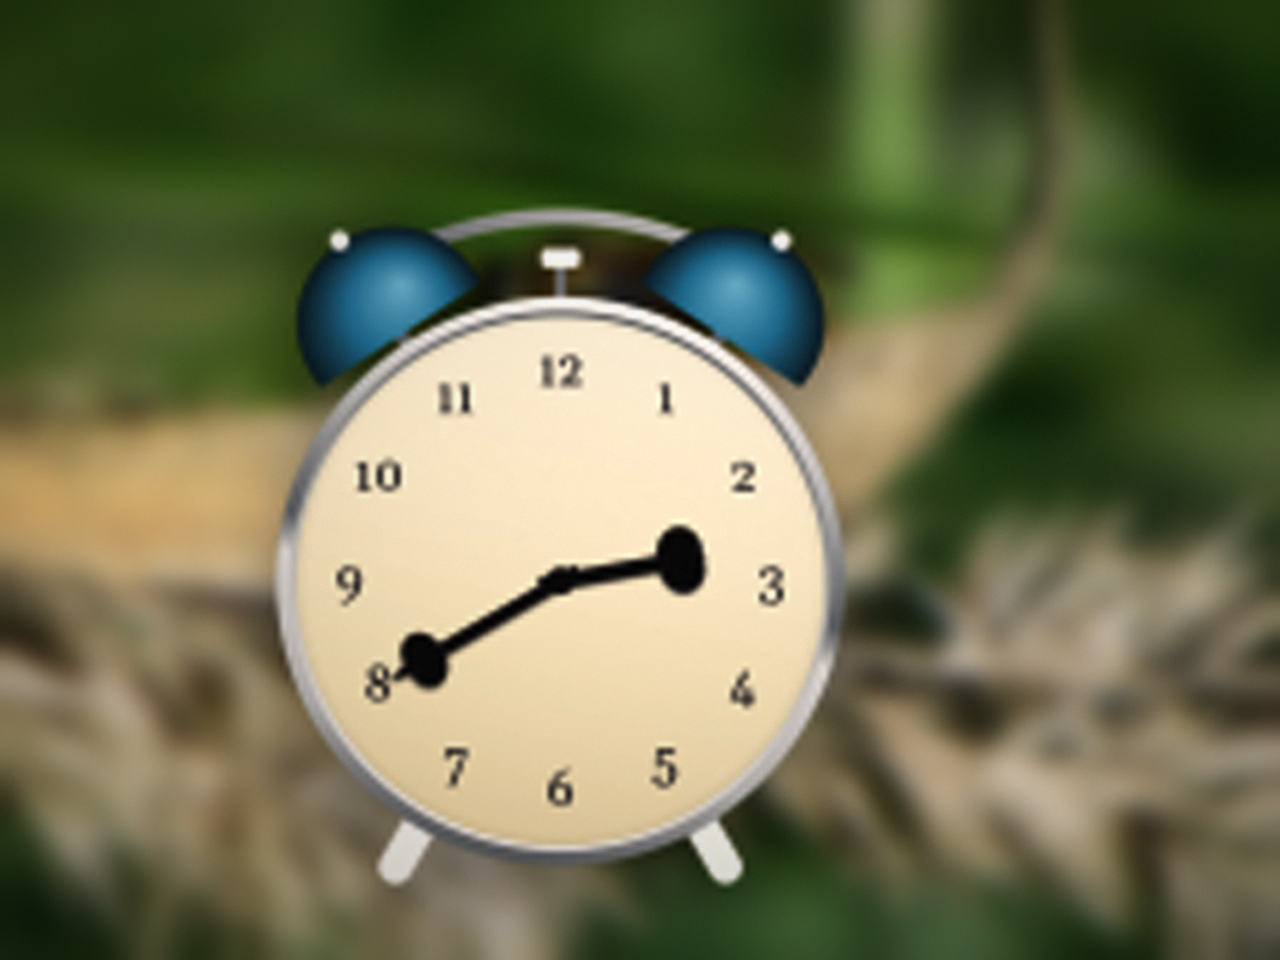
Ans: 2:40
